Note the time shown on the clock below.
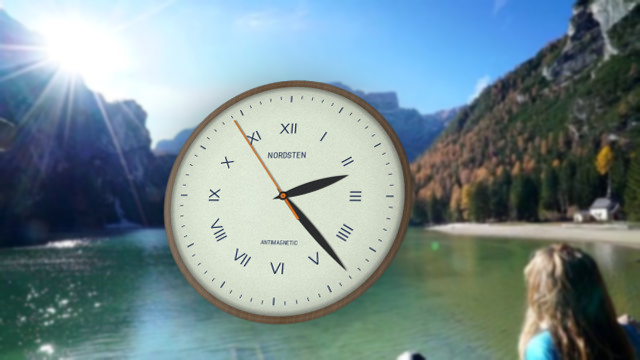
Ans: 2:22:54
